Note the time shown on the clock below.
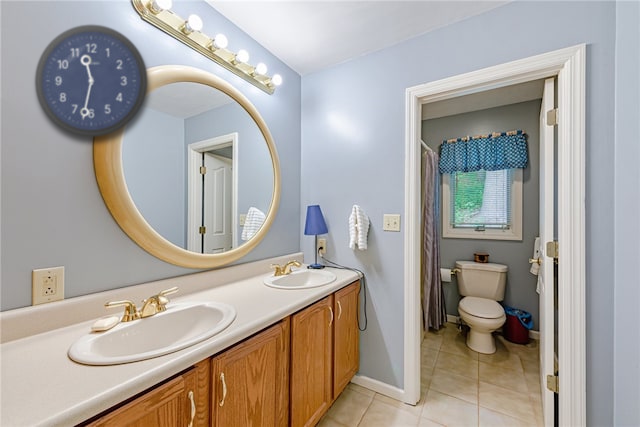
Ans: 11:32
